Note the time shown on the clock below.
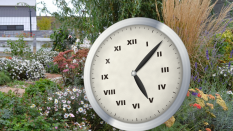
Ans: 5:08
